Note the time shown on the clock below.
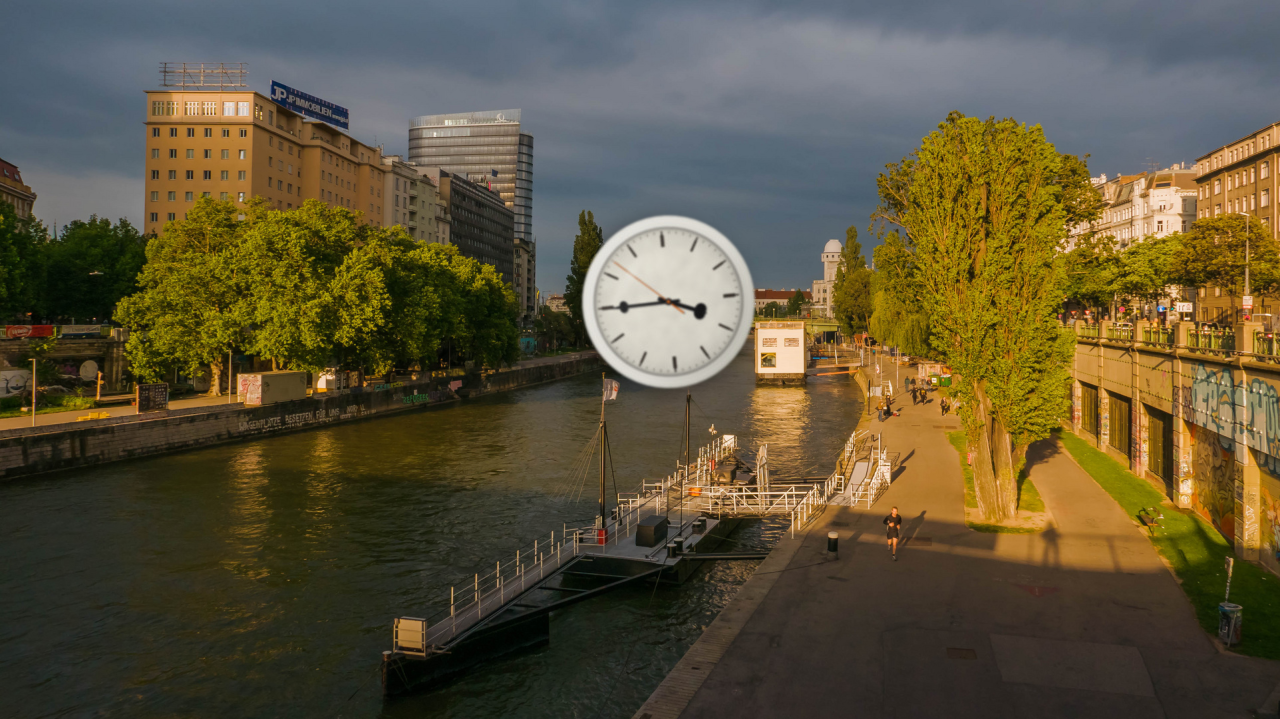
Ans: 3:44:52
